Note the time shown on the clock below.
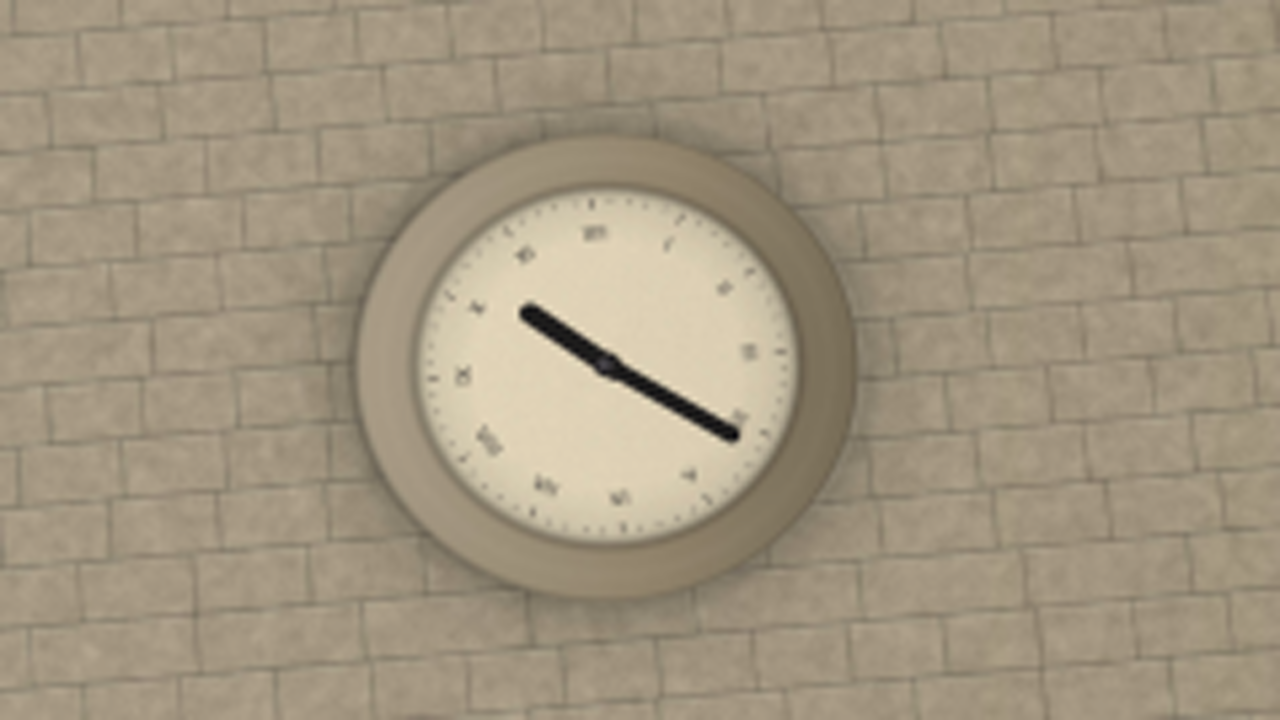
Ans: 10:21
